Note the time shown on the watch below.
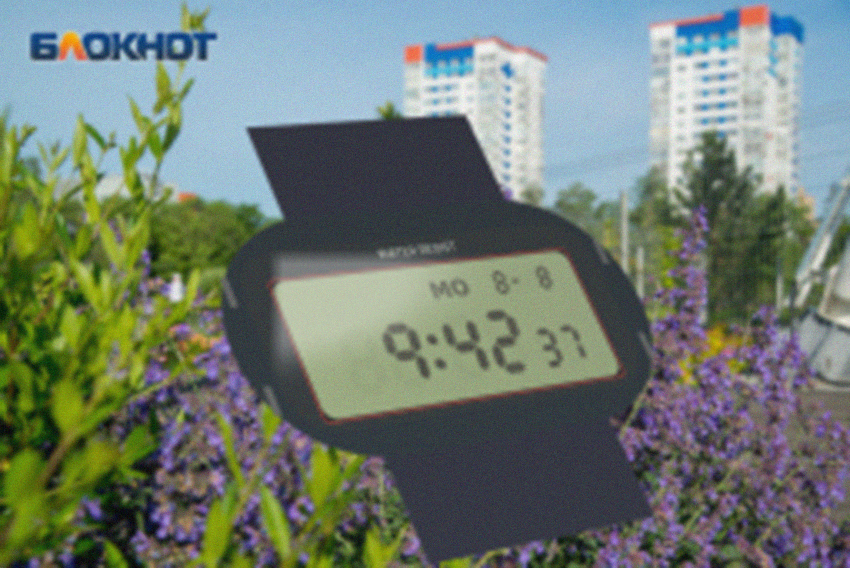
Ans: 9:42:37
